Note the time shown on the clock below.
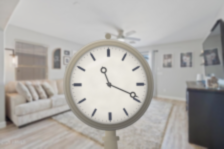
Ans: 11:19
